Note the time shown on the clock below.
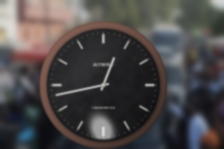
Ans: 12:43
